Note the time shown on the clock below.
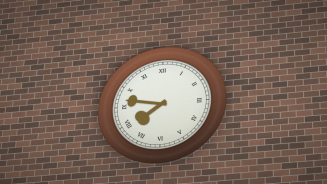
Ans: 7:47
